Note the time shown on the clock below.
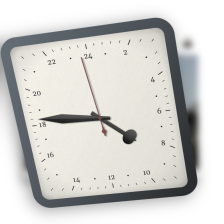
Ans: 8:45:59
